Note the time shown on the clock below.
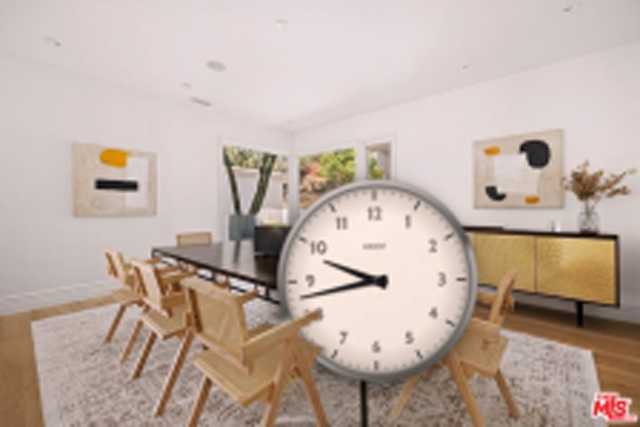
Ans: 9:43
